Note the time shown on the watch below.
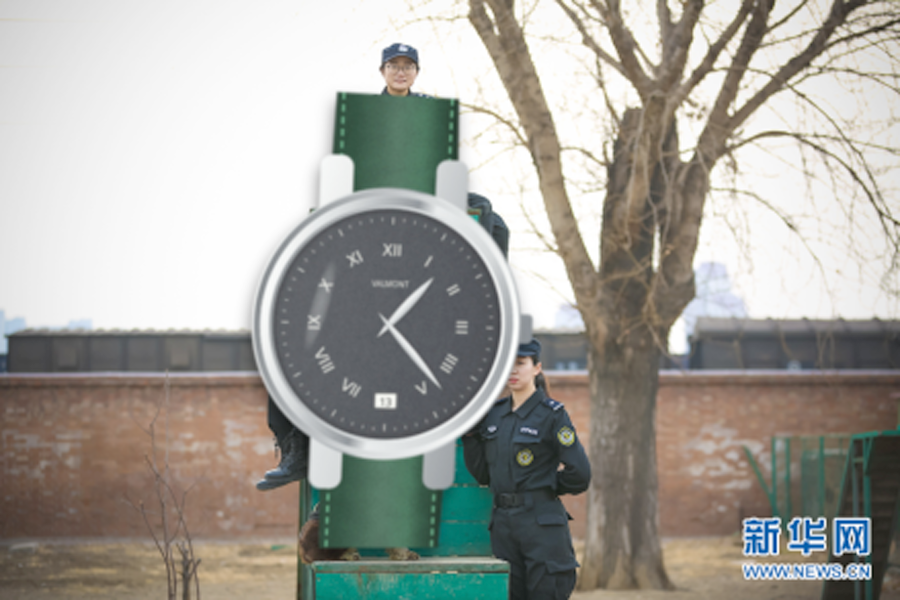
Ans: 1:23
